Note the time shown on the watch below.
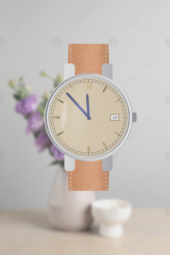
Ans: 11:53
